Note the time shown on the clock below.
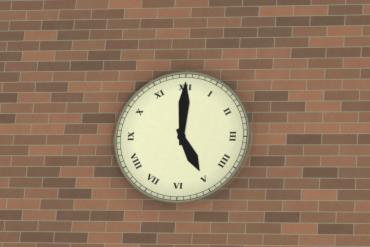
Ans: 5:00
